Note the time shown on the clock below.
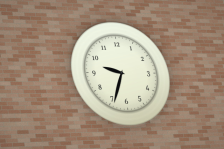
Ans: 9:34
